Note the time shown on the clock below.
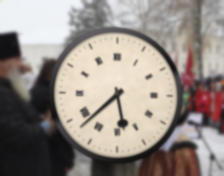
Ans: 5:38
